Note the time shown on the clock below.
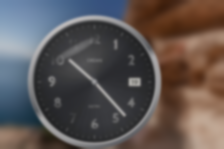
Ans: 10:23
